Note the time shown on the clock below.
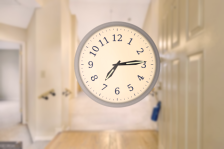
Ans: 7:14
